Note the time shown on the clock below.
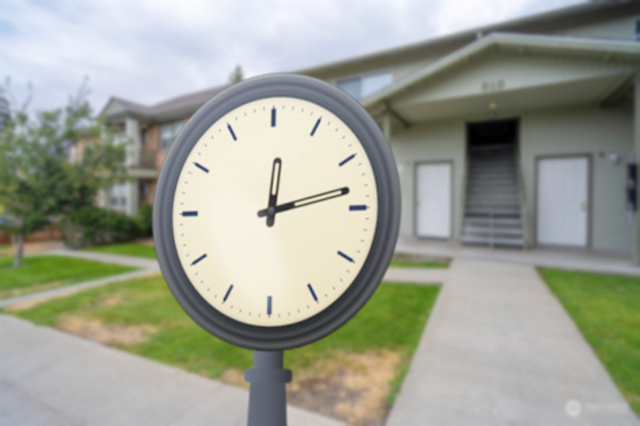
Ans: 12:13
